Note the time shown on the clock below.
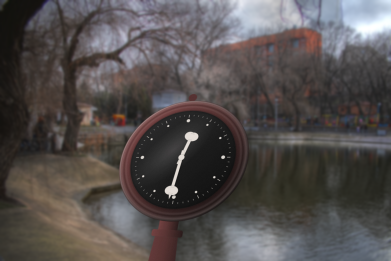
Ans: 12:31
